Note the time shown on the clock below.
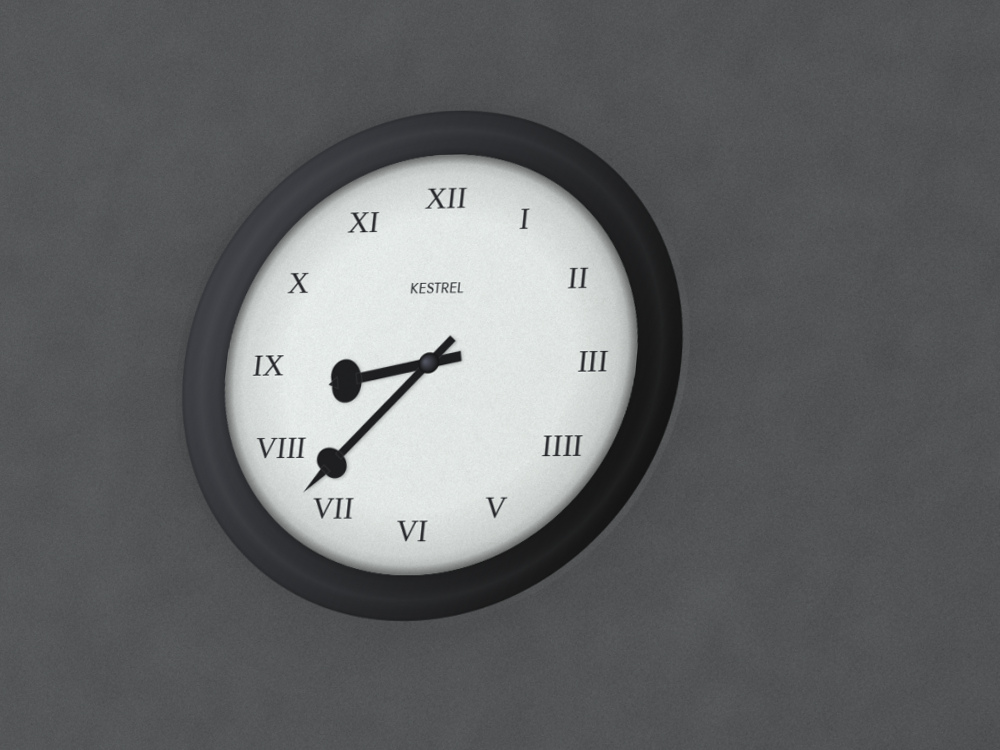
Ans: 8:37
